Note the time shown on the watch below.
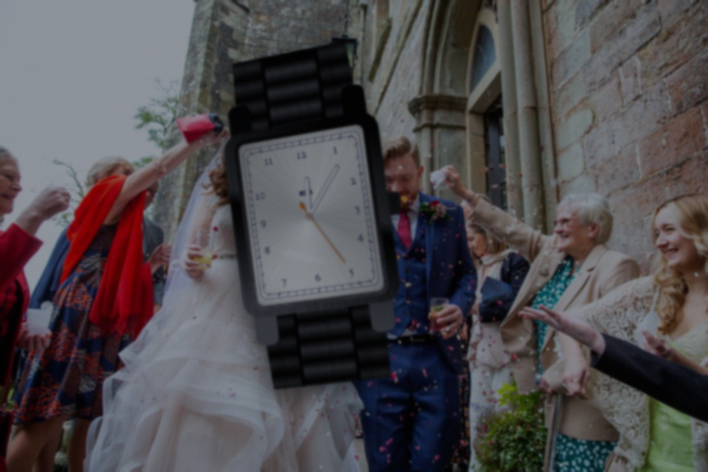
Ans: 12:06:25
